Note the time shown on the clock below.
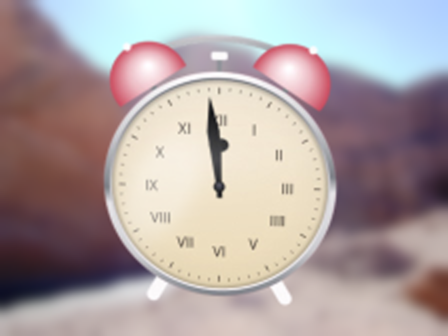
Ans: 11:59
